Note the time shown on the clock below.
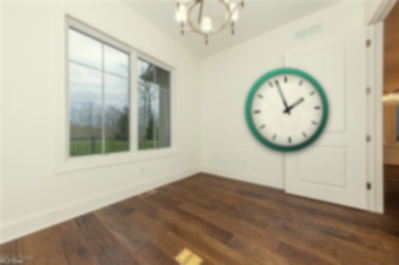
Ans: 1:57
